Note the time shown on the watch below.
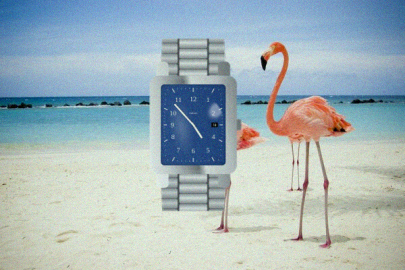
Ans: 4:53
